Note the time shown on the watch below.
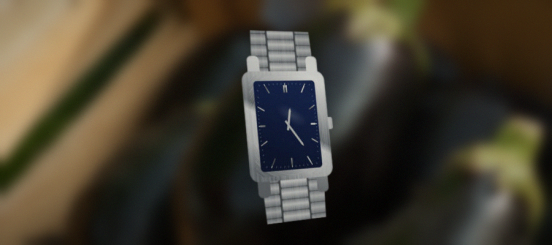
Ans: 12:24
